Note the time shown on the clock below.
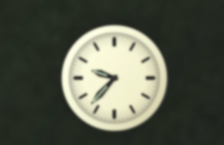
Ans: 9:37
